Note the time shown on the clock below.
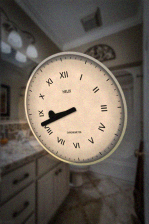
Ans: 8:42
